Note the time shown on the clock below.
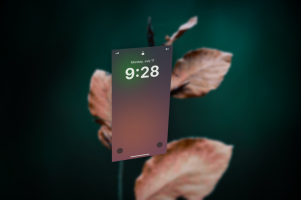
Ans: 9:28
